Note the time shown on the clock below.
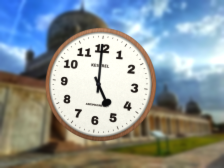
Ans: 5:00
